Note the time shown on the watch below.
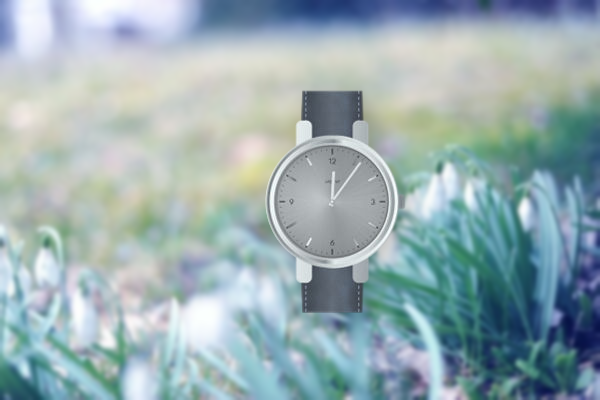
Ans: 12:06
